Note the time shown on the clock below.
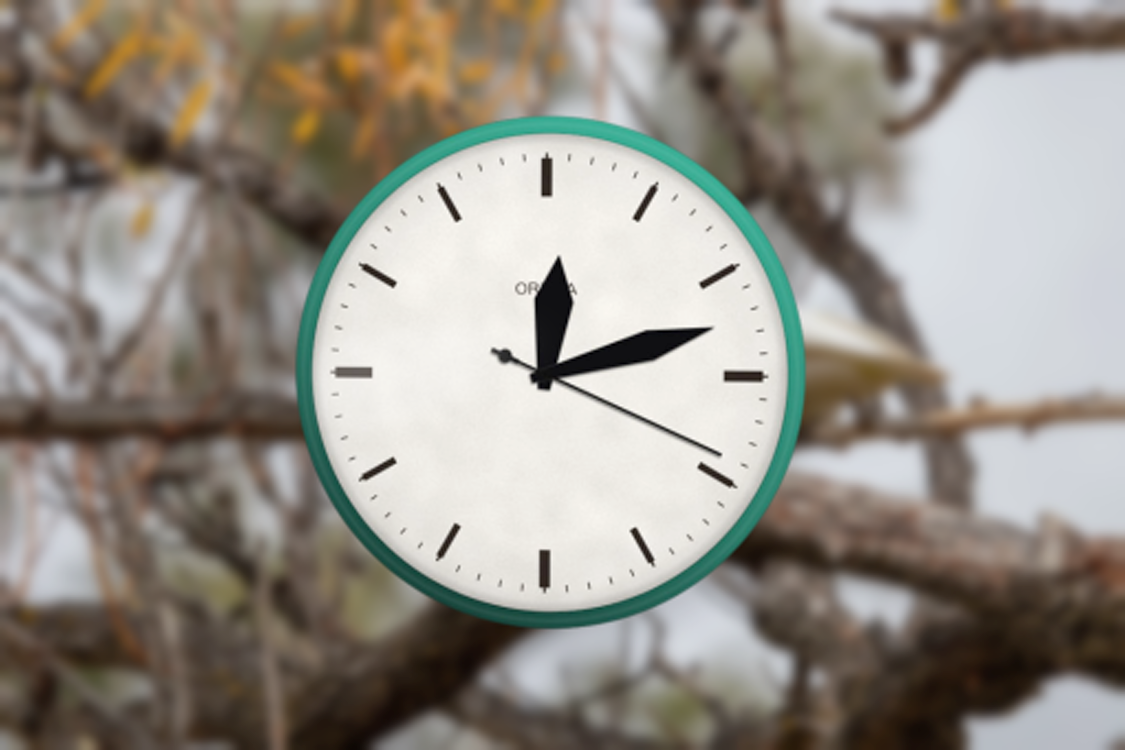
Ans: 12:12:19
